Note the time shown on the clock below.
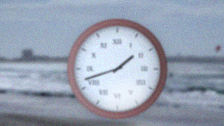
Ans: 1:42
